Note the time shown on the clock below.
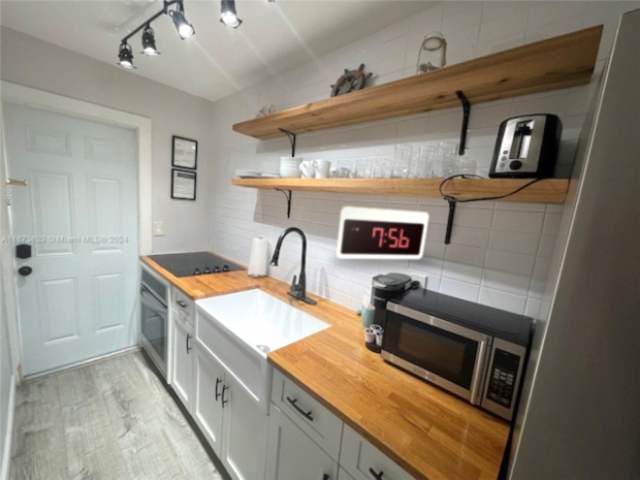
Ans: 7:56
